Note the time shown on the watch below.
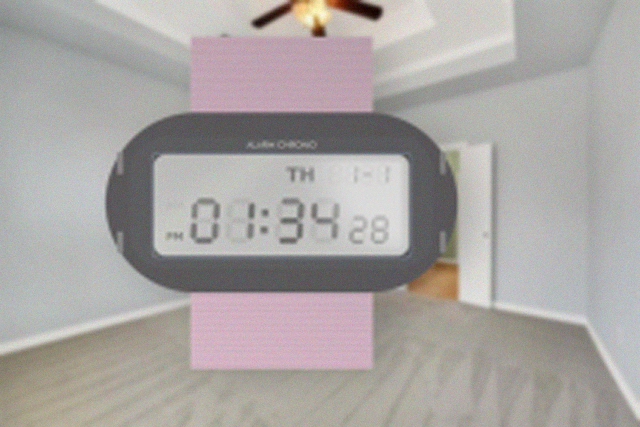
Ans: 1:34:28
